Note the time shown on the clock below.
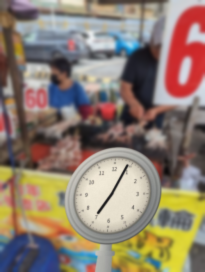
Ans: 7:04
